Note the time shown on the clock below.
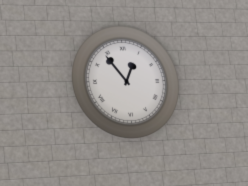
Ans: 12:54
